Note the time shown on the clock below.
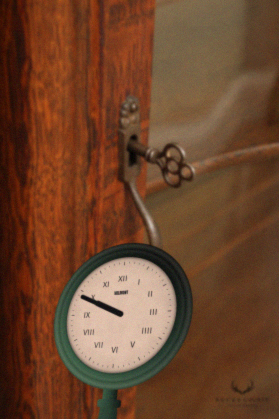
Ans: 9:49
